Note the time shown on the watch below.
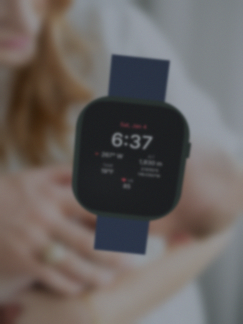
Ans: 6:37
